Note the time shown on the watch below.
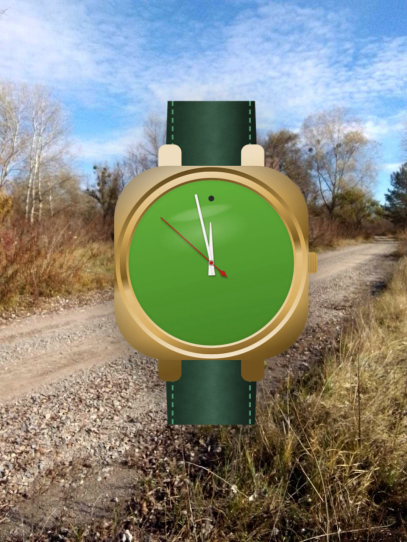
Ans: 11:57:52
